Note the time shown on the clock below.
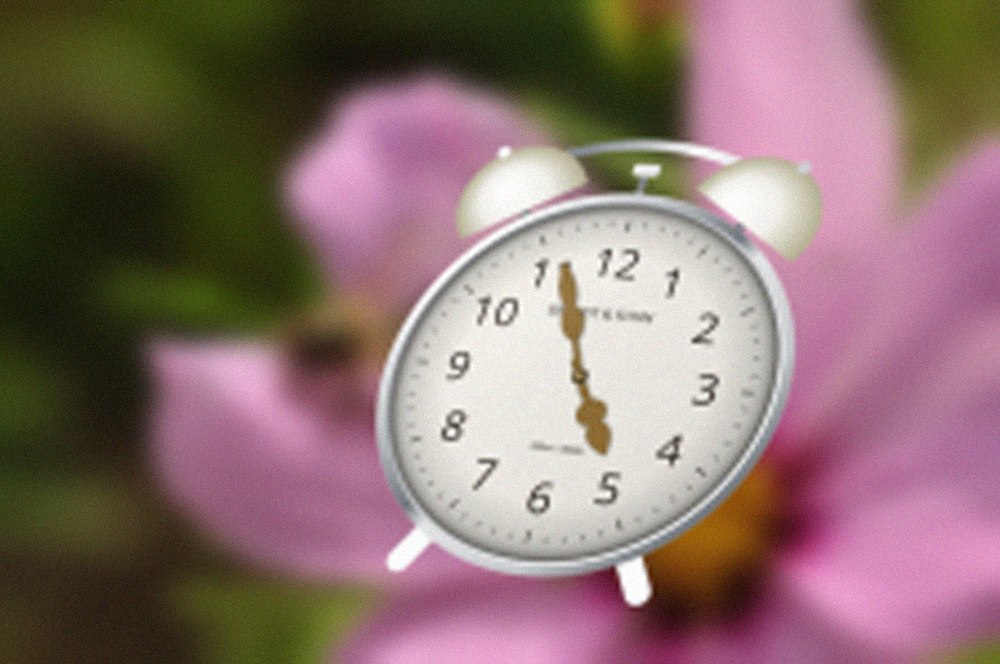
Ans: 4:56
